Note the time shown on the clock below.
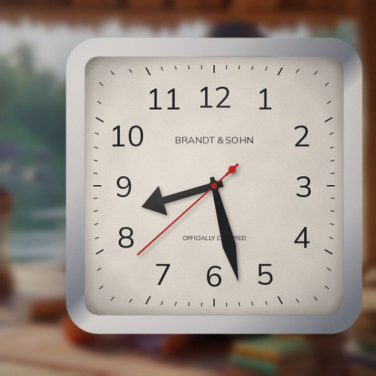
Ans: 8:27:38
